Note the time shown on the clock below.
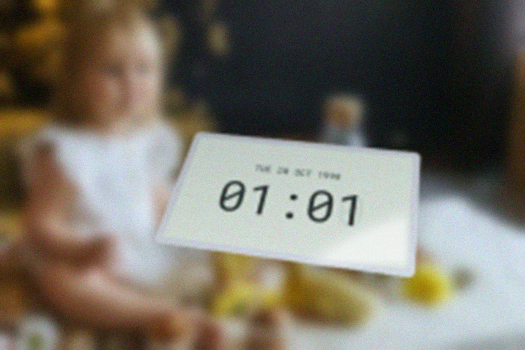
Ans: 1:01
